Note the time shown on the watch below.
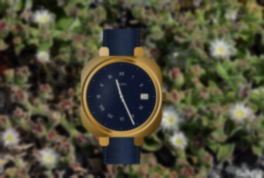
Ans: 11:26
